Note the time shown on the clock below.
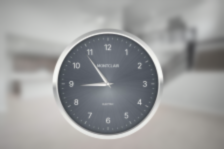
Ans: 8:54
